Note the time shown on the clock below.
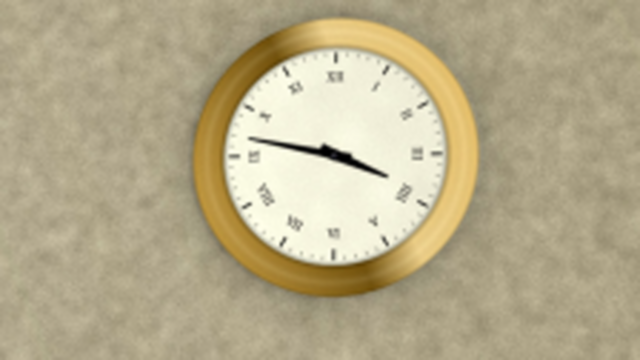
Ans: 3:47
